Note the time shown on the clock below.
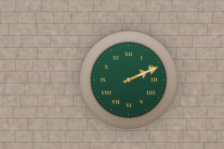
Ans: 2:11
